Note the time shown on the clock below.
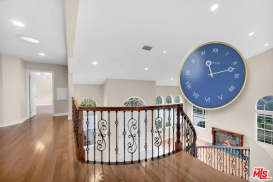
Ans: 11:12
